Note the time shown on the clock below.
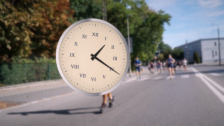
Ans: 1:20
